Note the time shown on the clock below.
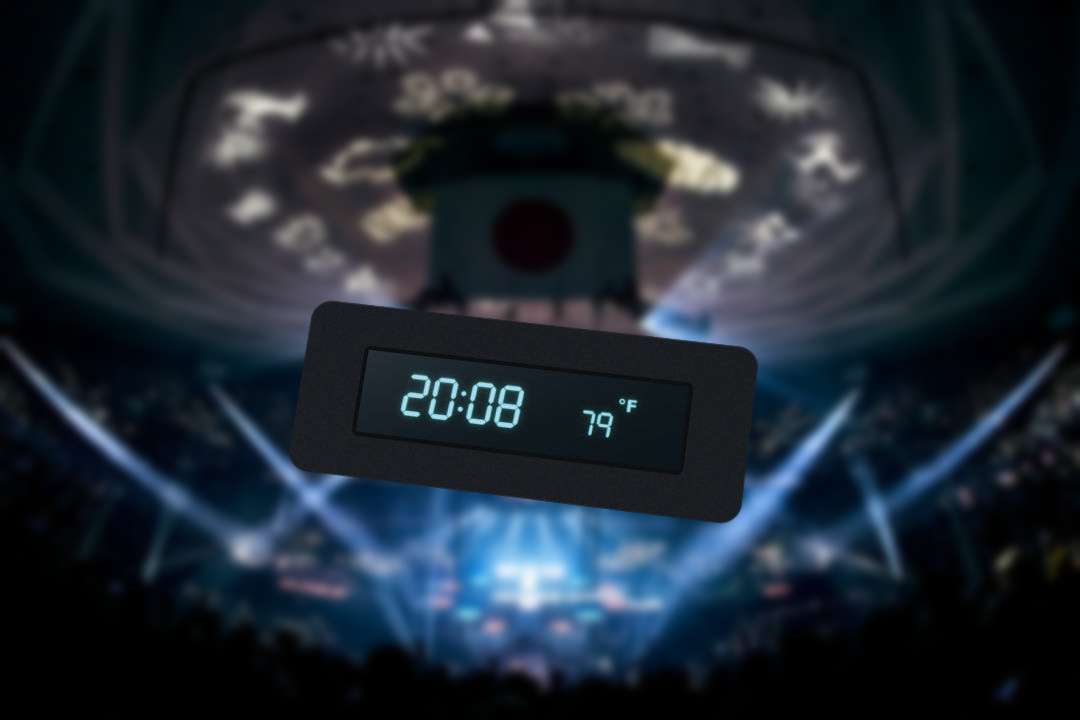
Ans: 20:08
